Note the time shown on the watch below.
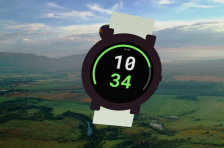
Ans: 10:34
